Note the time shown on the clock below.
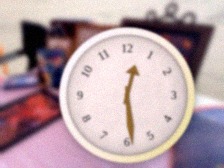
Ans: 12:29
